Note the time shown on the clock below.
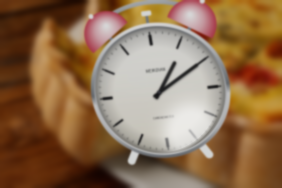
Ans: 1:10
